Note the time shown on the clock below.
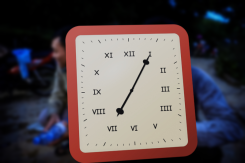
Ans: 7:05
